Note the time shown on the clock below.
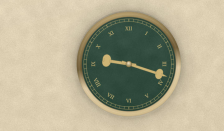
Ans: 9:18
